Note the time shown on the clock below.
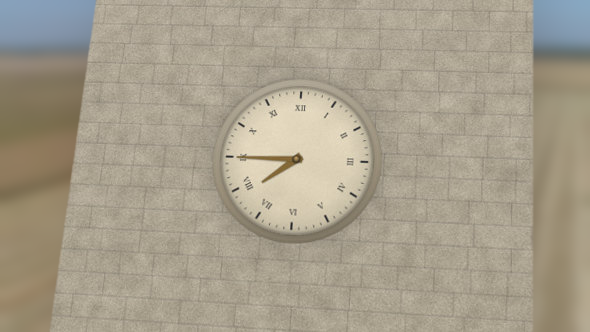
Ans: 7:45
